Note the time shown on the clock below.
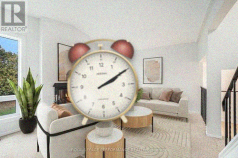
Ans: 2:10
